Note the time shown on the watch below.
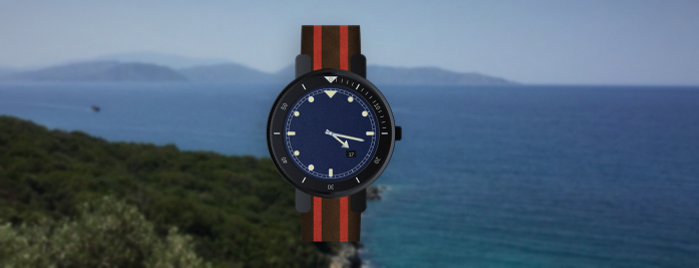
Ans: 4:17
